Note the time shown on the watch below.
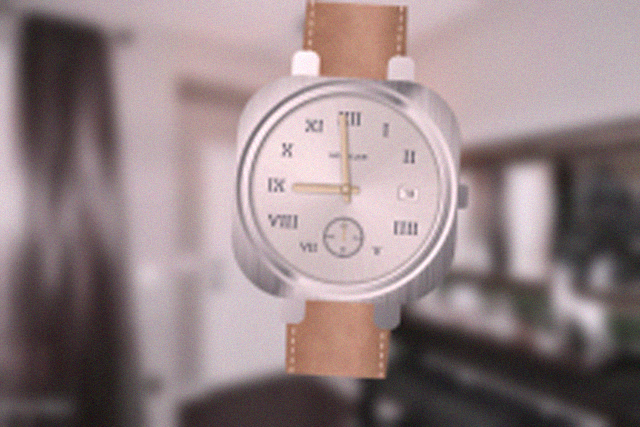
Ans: 8:59
